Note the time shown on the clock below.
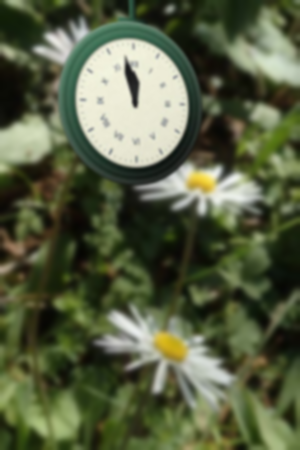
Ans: 11:58
